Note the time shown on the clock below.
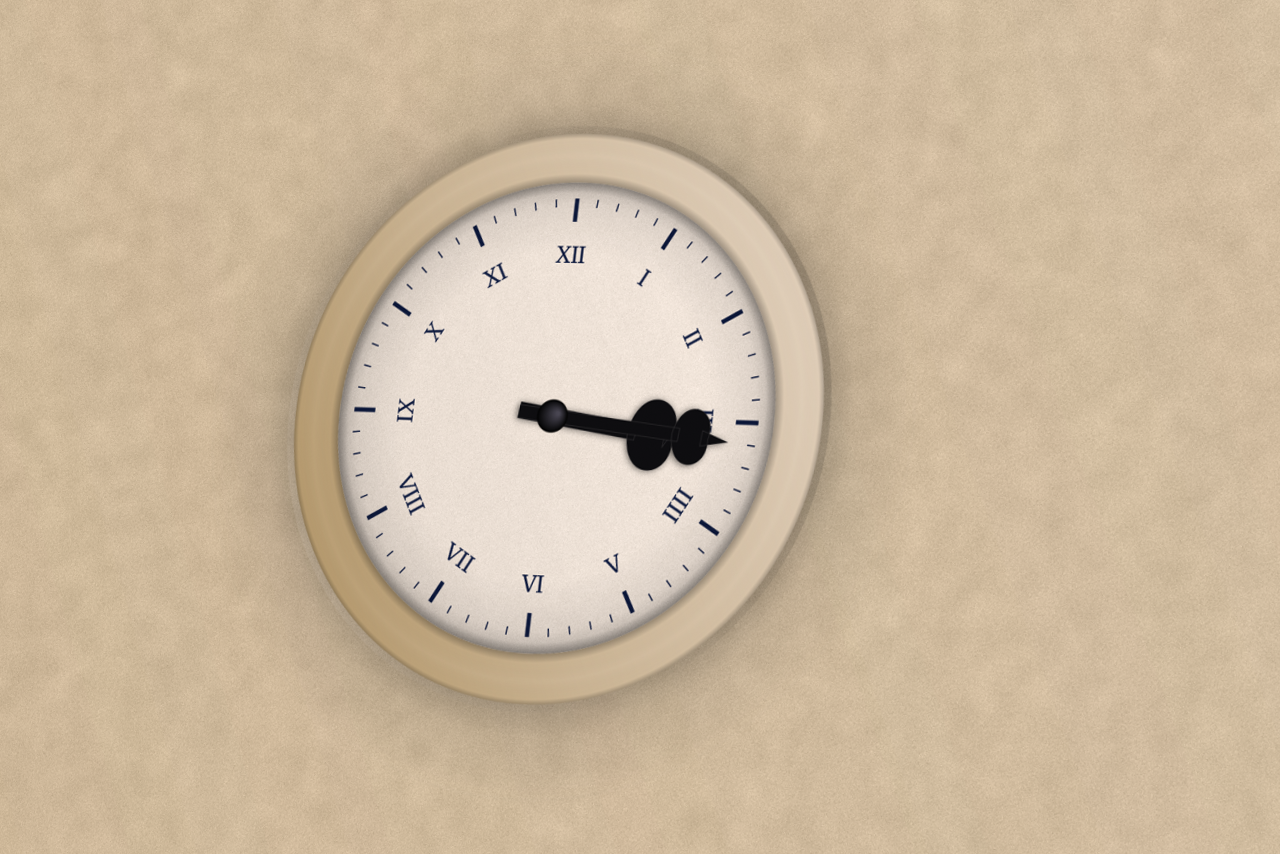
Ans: 3:16
